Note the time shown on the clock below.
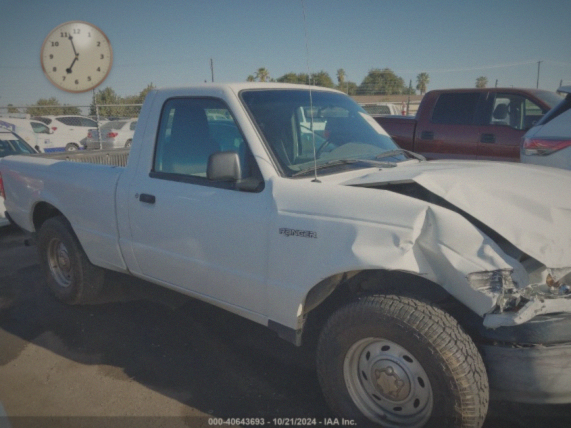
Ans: 6:57
